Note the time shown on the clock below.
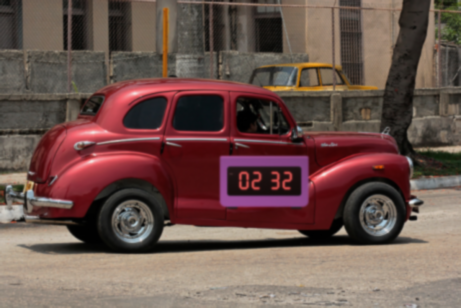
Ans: 2:32
